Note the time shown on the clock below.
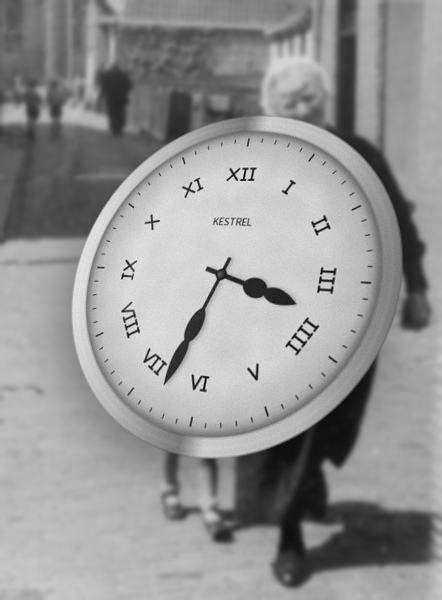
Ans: 3:33
